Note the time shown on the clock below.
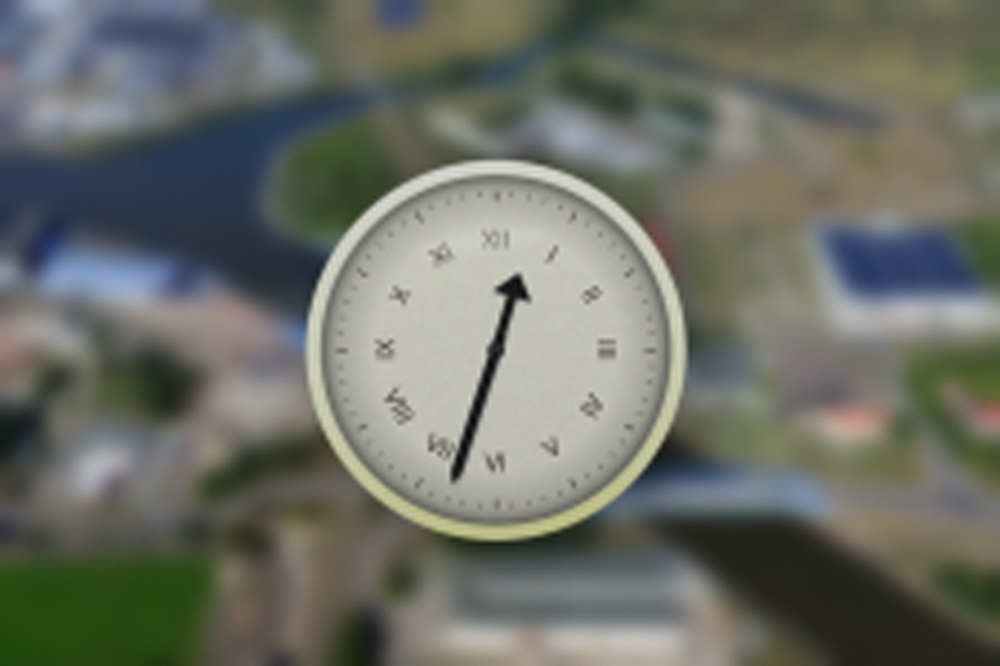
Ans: 12:33
